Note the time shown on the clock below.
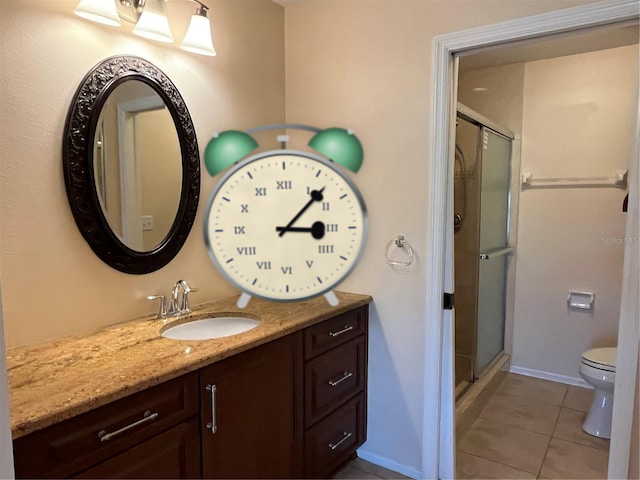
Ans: 3:07
